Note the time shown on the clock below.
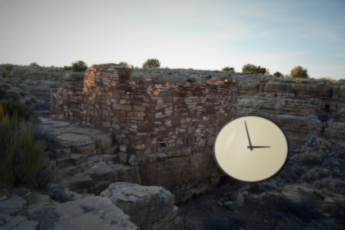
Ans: 2:58
